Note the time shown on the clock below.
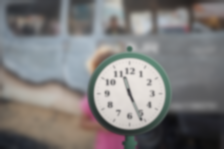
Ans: 11:26
